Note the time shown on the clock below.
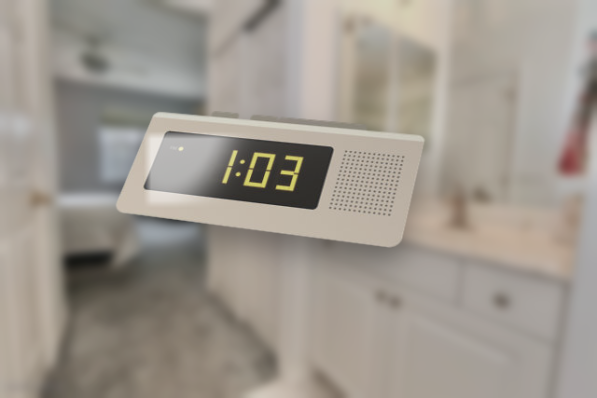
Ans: 1:03
